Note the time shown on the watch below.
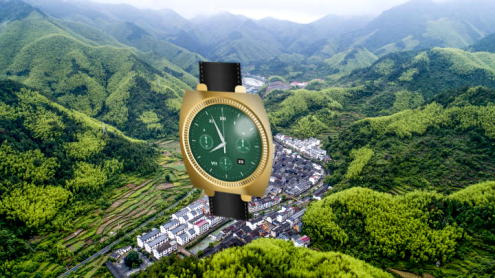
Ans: 7:56
